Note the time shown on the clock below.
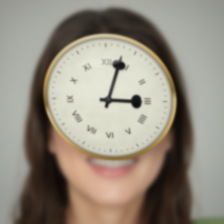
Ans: 3:03
